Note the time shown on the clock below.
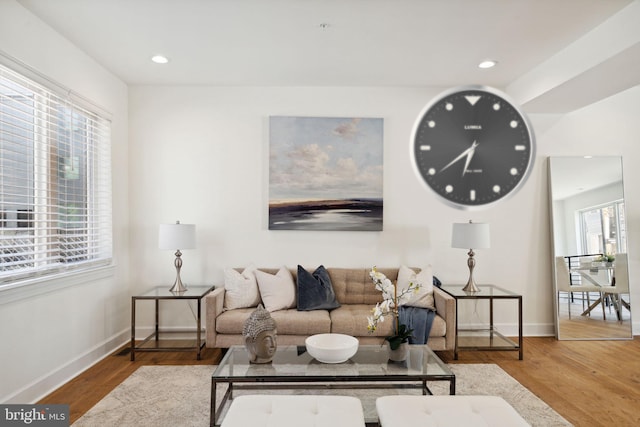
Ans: 6:39
